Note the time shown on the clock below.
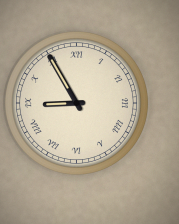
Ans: 8:55
